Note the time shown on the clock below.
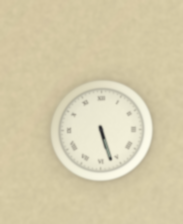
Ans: 5:27
